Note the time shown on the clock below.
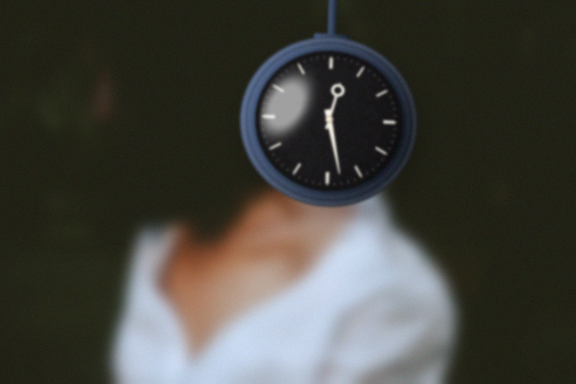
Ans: 12:28
